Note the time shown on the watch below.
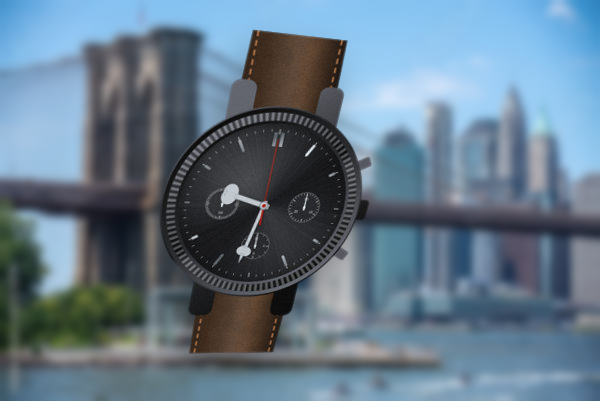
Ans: 9:32
